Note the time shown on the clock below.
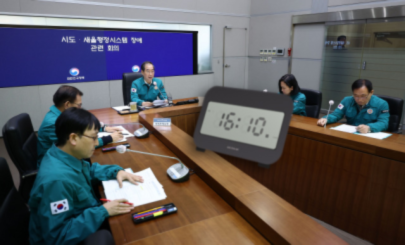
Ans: 16:10
